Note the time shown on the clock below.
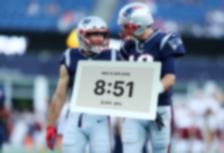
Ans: 8:51
